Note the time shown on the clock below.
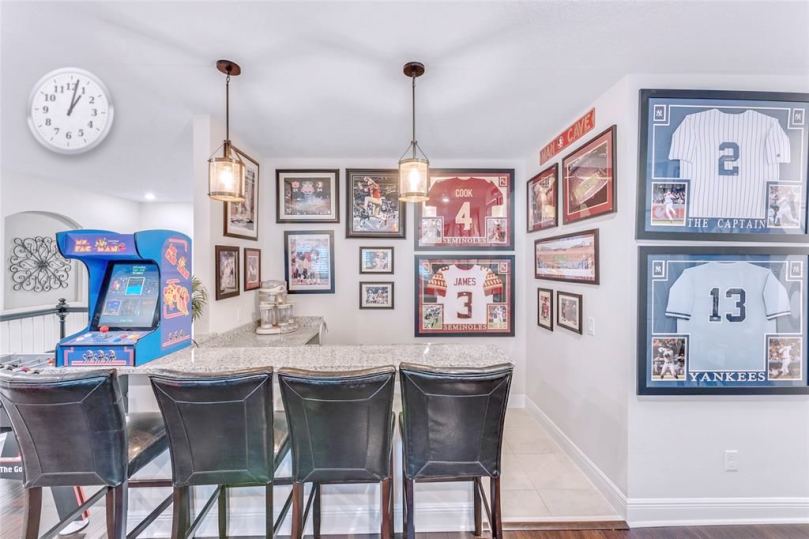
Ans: 1:02
